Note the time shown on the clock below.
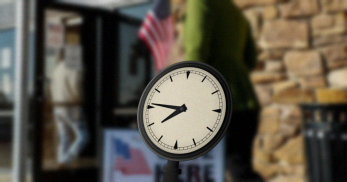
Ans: 7:46
